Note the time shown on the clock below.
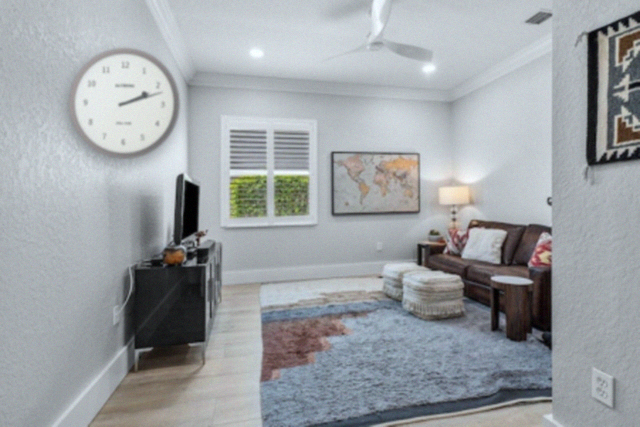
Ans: 2:12
